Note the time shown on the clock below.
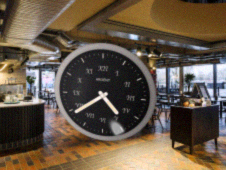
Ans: 4:39
